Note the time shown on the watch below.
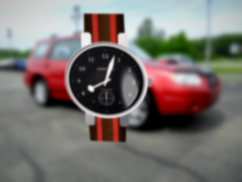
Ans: 8:03
